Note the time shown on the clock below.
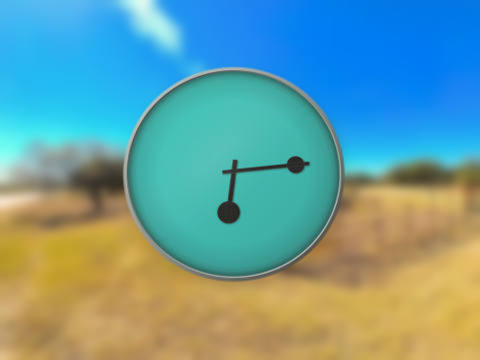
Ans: 6:14
